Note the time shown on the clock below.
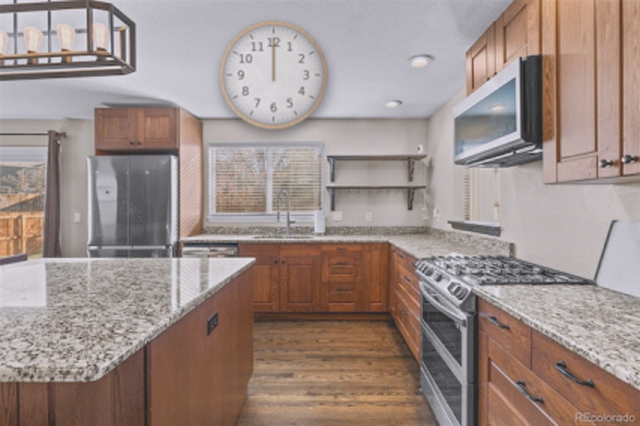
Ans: 12:00
